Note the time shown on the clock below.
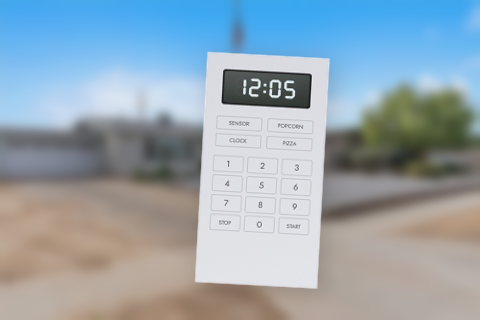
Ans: 12:05
